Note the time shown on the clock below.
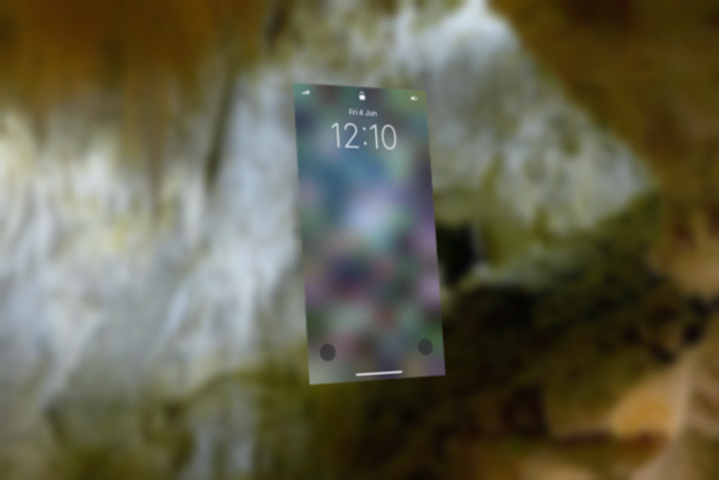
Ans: 12:10
